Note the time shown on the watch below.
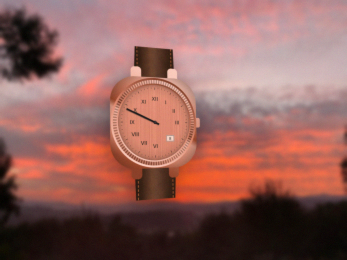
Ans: 9:49
